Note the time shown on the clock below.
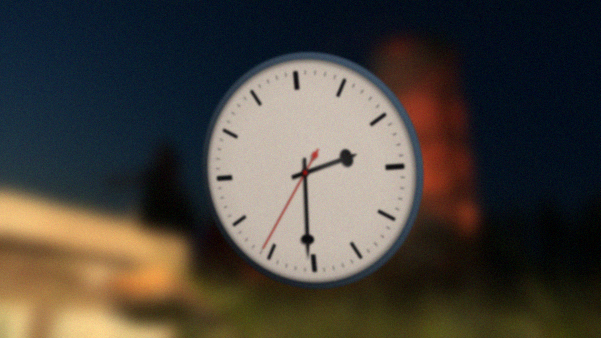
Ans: 2:30:36
